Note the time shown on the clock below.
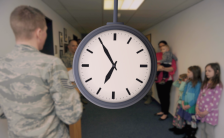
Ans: 6:55
